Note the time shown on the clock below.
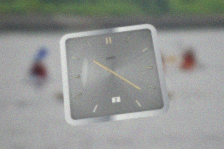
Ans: 10:22
